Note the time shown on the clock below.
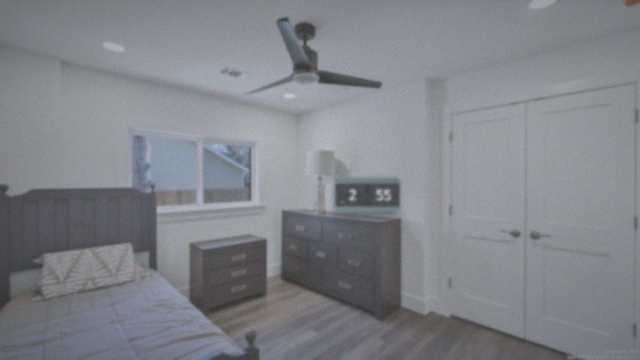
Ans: 2:55
